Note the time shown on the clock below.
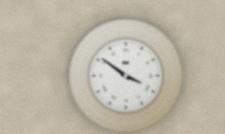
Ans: 3:51
